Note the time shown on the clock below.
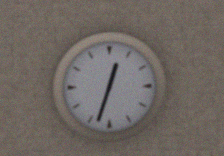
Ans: 12:33
